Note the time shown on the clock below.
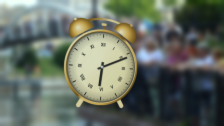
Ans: 6:11
